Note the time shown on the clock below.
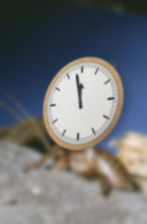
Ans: 11:58
